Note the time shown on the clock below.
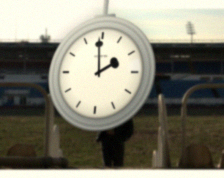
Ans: 1:59
